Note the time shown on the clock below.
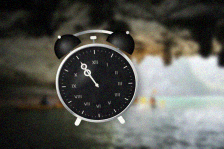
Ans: 10:55
